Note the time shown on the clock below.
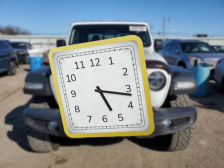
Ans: 5:17
